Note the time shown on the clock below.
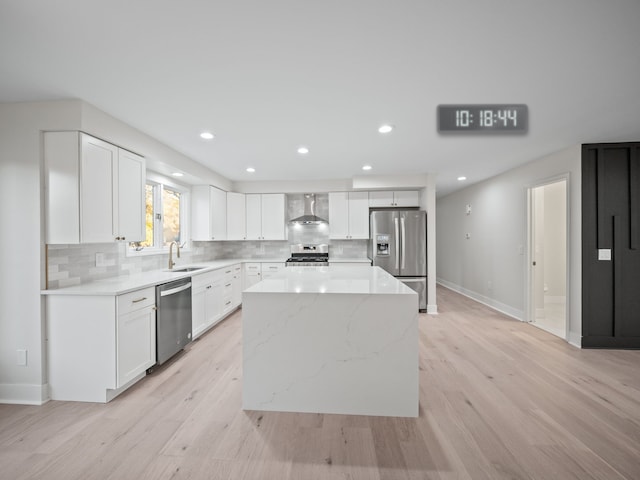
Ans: 10:18:44
